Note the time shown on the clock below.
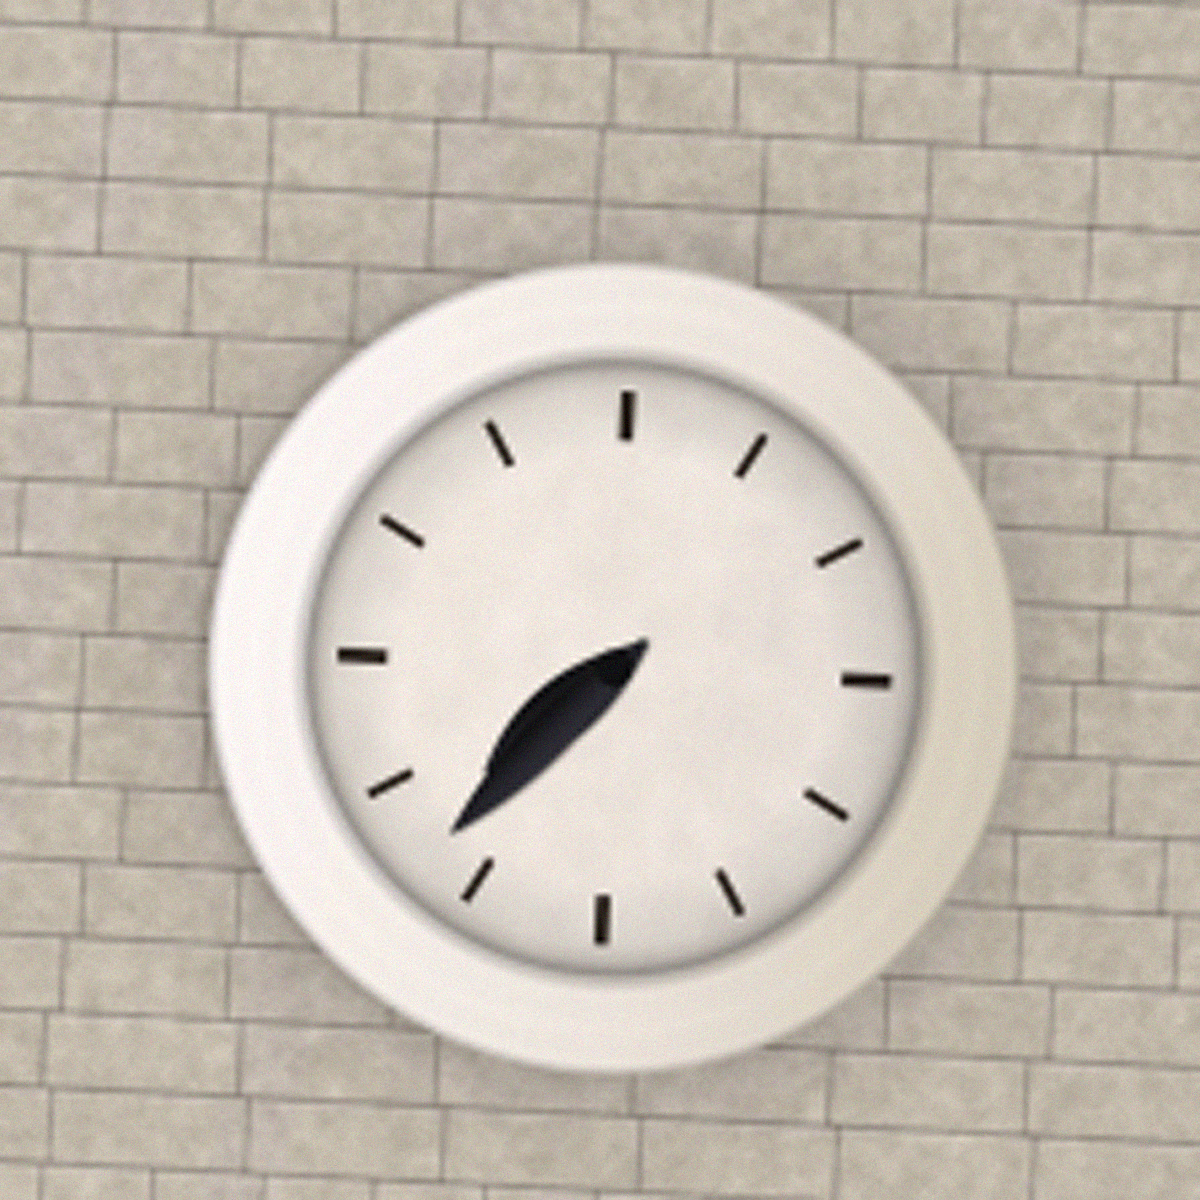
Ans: 7:37
